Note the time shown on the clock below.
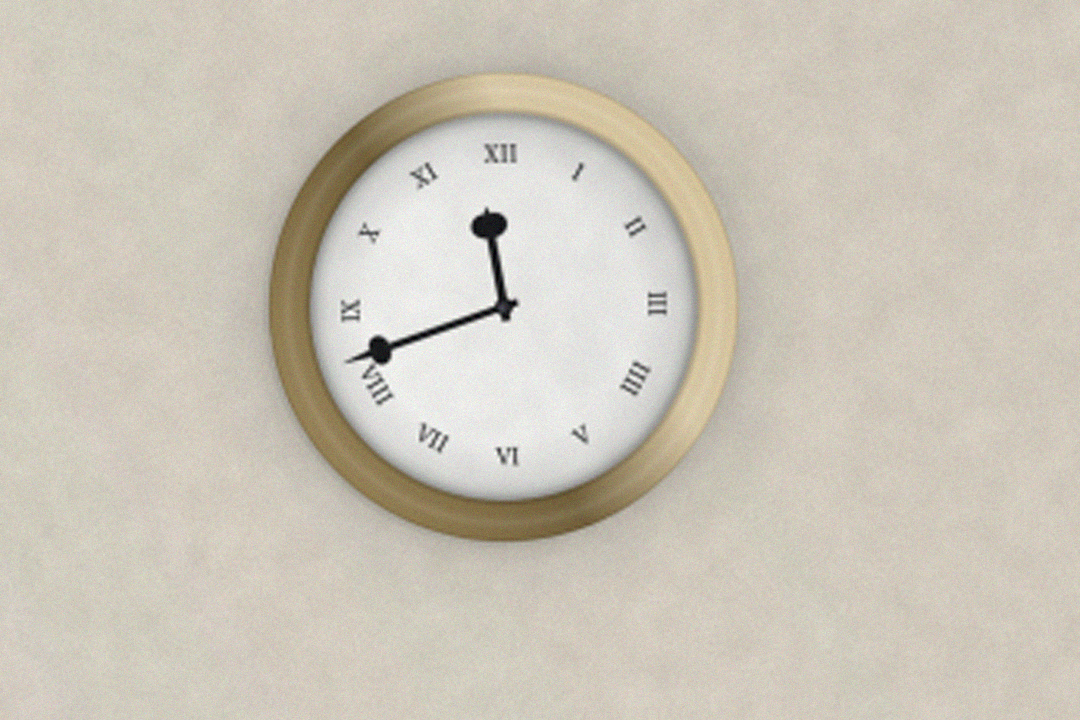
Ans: 11:42
